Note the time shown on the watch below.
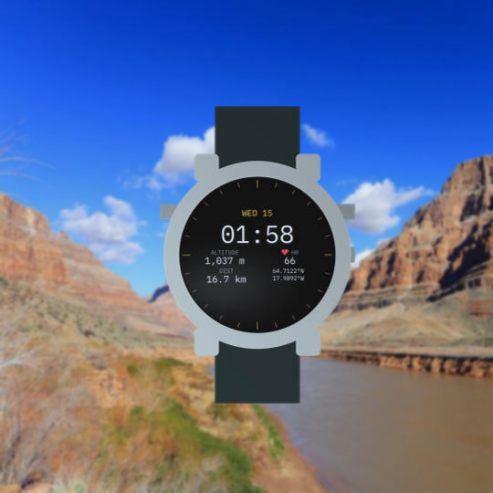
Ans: 1:58
